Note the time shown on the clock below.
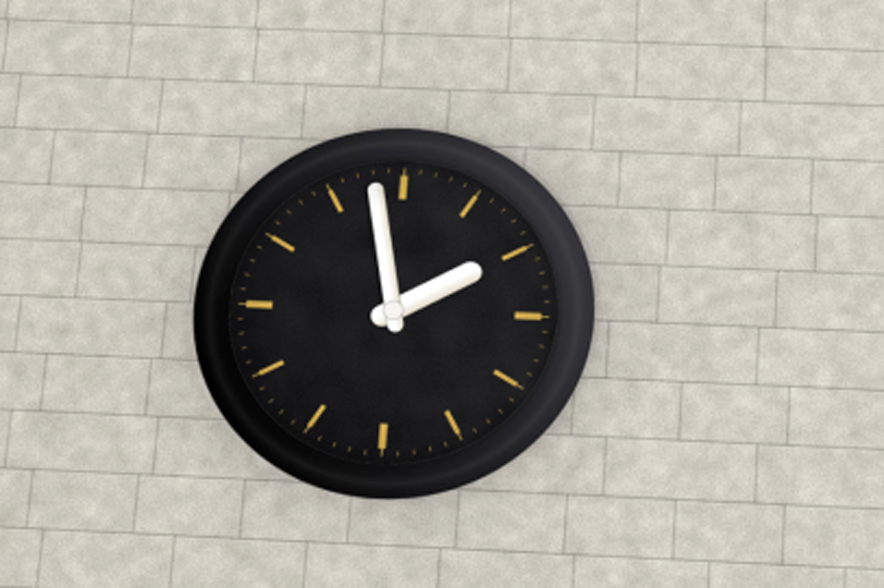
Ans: 1:58
